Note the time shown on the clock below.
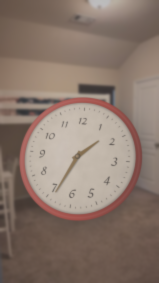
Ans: 1:34
